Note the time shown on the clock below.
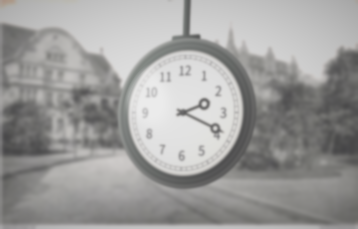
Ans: 2:19
